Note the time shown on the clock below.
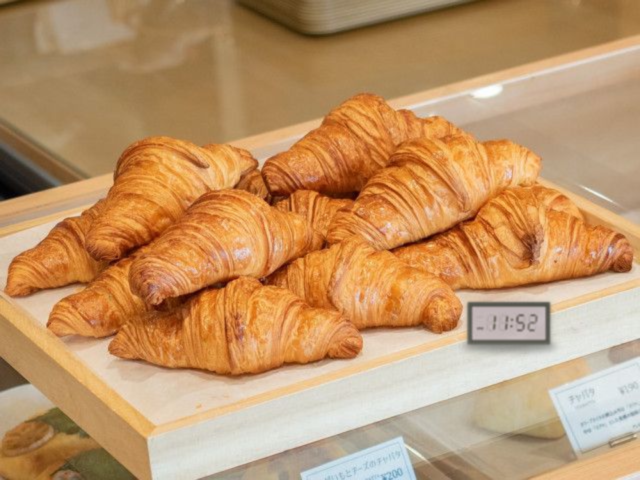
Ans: 11:52
